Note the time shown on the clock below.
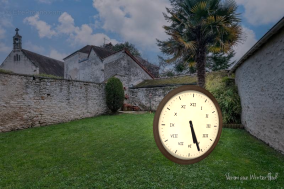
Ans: 5:26
